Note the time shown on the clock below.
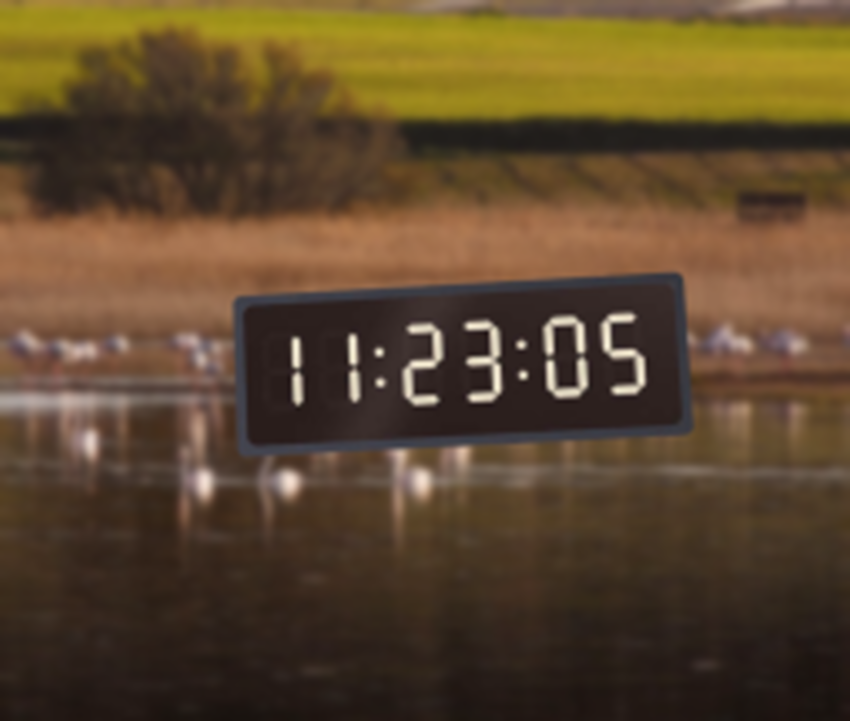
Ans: 11:23:05
